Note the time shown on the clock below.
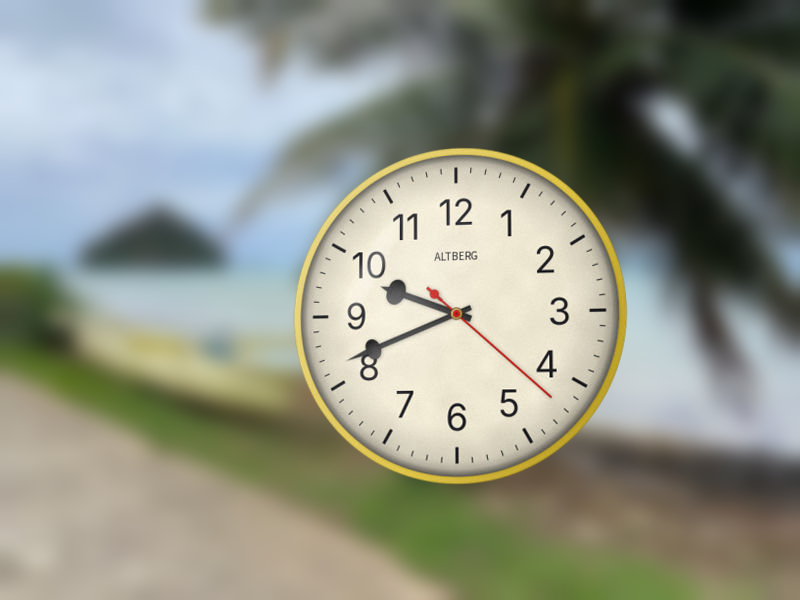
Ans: 9:41:22
